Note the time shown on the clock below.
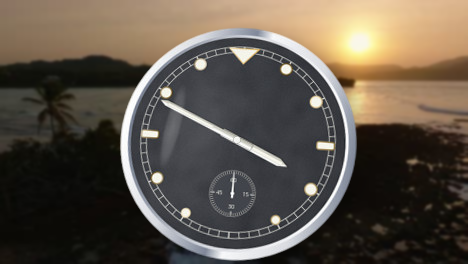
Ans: 3:49
